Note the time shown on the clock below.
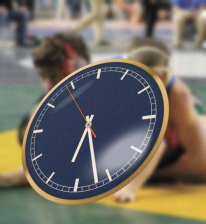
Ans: 6:26:54
